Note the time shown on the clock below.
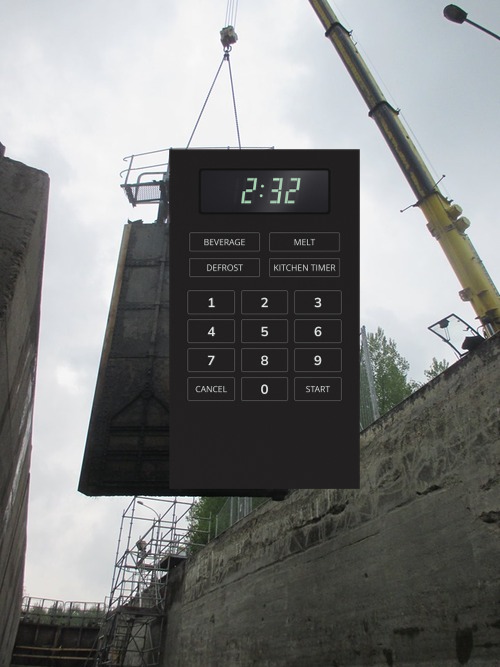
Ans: 2:32
